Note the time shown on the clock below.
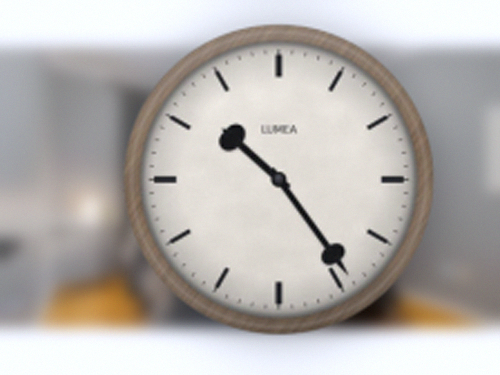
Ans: 10:24
